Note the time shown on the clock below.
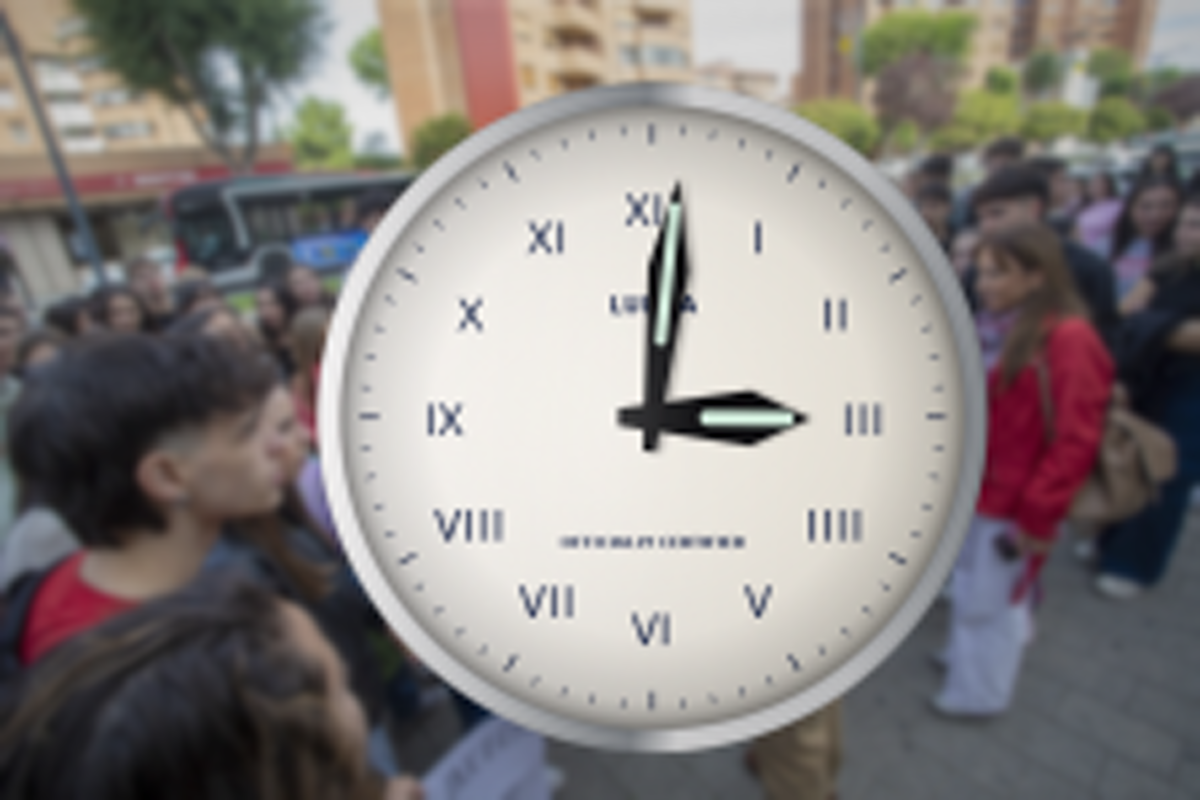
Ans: 3:01
